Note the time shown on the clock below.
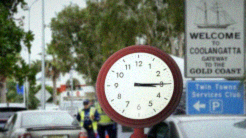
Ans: 3:15
